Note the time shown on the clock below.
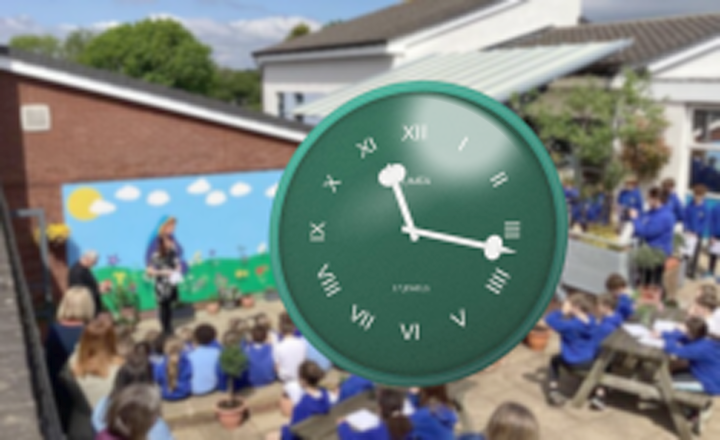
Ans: 11:17
